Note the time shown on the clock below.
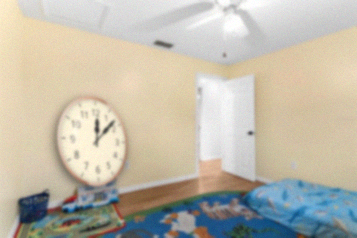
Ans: 12:08
